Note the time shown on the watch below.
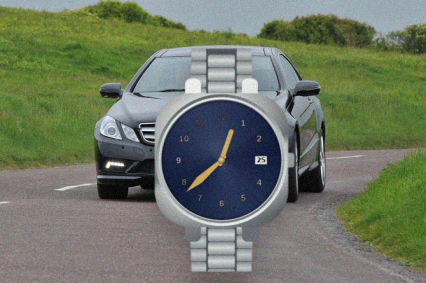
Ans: 12:38
